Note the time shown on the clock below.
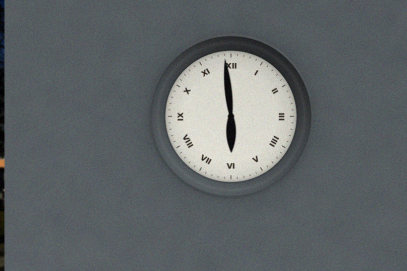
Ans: 5:59
